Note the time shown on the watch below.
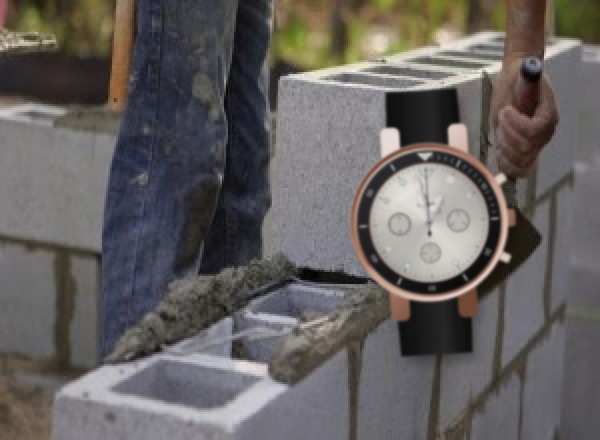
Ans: 12:58
